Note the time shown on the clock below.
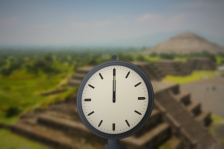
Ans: 12:00
